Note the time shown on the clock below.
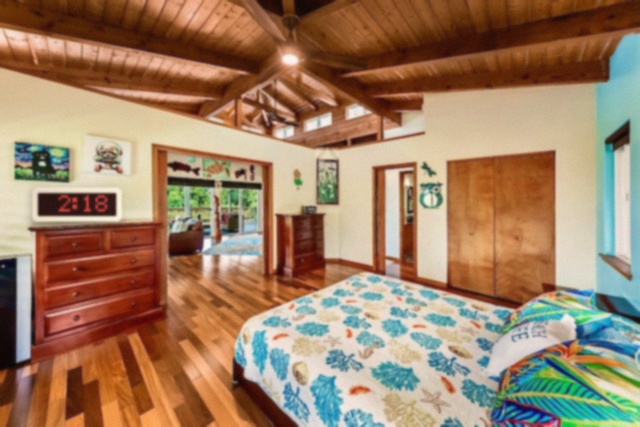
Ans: 2:18
